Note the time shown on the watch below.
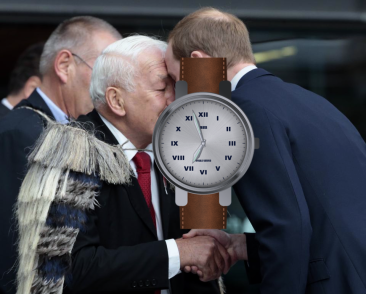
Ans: 6:57
